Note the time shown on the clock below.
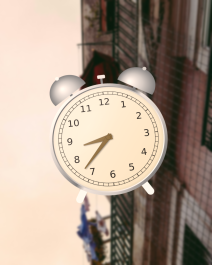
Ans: 8:37
